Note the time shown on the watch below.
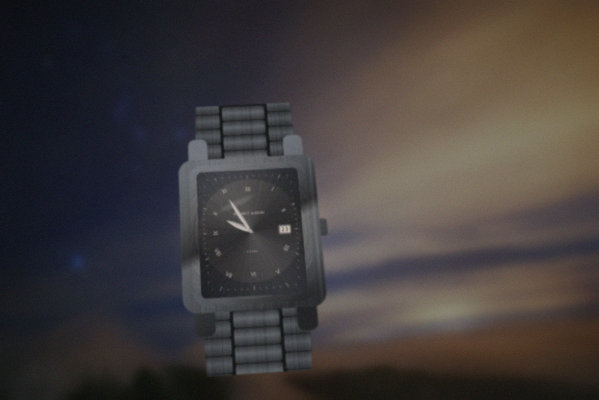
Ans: 9:55
